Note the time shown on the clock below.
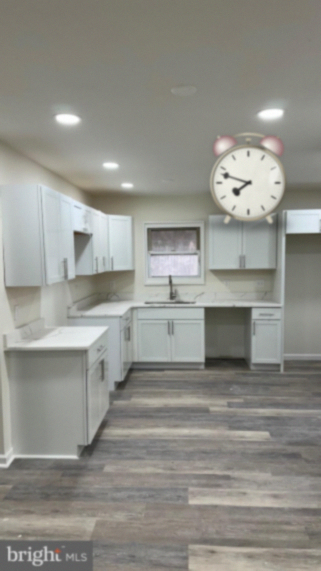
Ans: 7:48
